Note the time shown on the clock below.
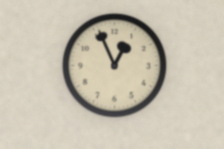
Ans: 12:56
